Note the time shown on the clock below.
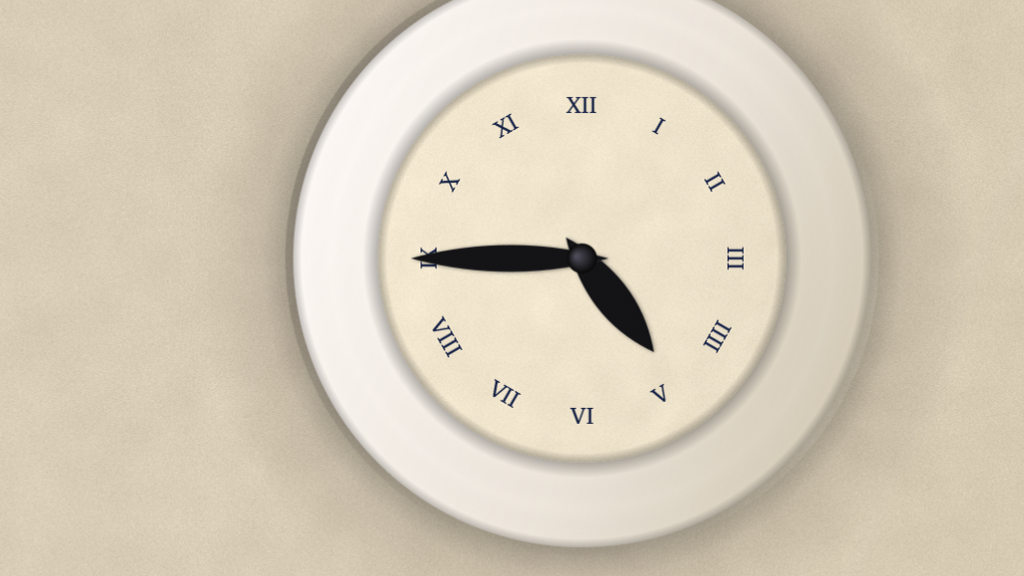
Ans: 4:45
